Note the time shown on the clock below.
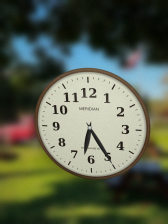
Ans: 6:25
